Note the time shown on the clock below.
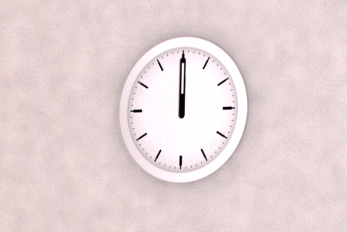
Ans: 12:00
